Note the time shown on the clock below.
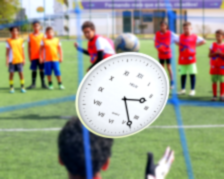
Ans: 2:23
